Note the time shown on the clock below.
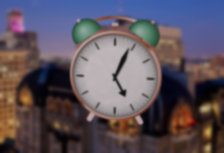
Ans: 5:04
